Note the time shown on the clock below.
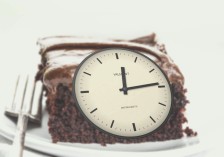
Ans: 12:14
